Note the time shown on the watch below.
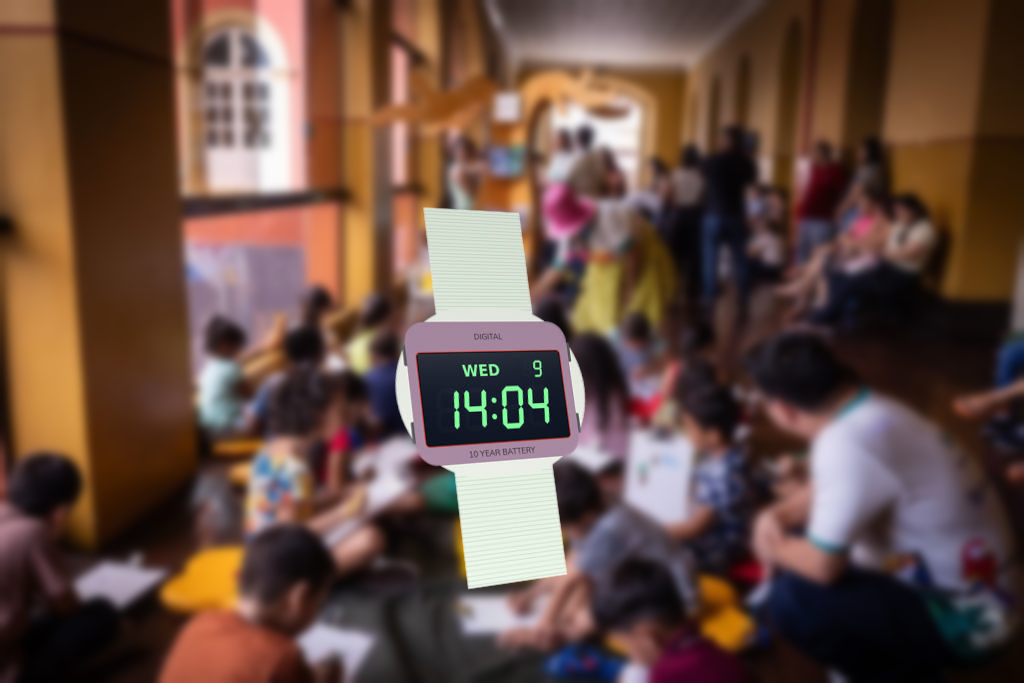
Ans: 14:04
